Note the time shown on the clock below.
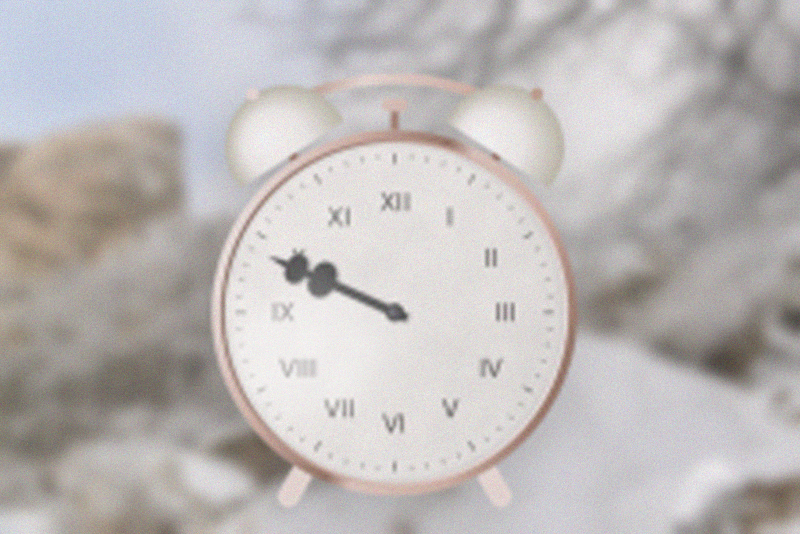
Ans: 9:49
